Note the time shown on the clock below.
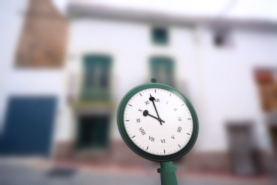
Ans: 9:58
